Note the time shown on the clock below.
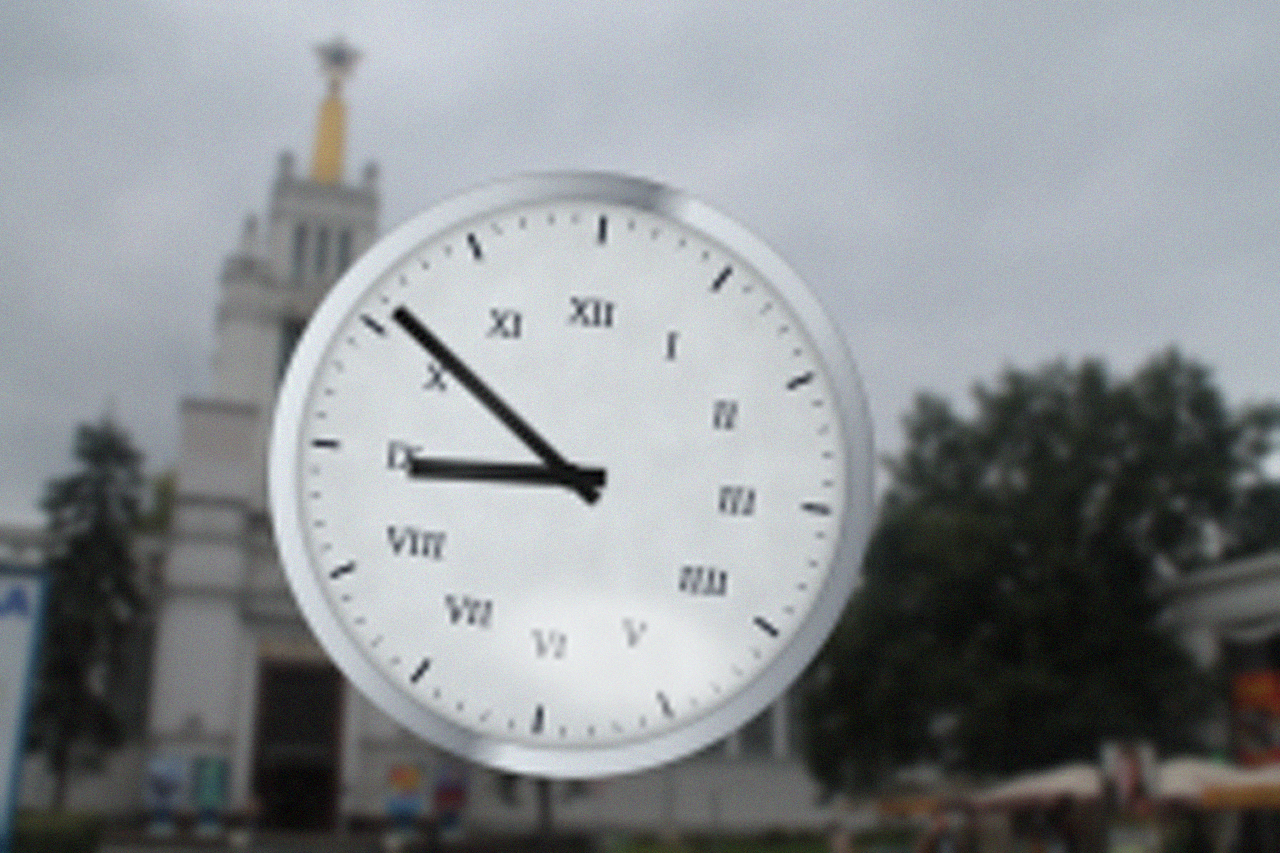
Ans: 8:51
